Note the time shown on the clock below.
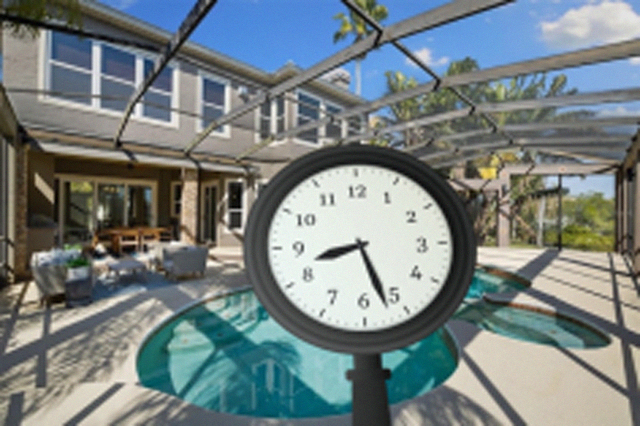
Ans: 8:27
